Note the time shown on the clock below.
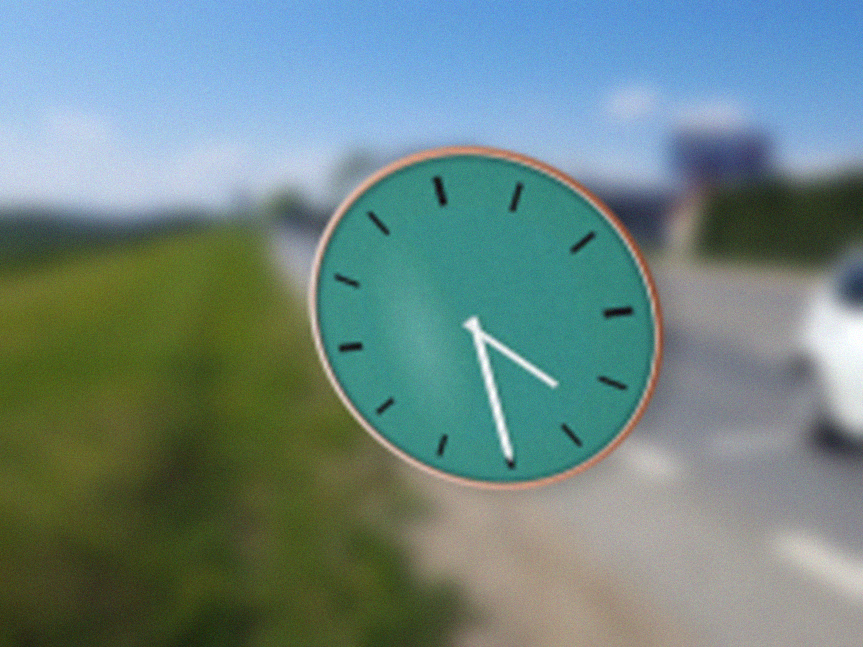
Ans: 4:30
